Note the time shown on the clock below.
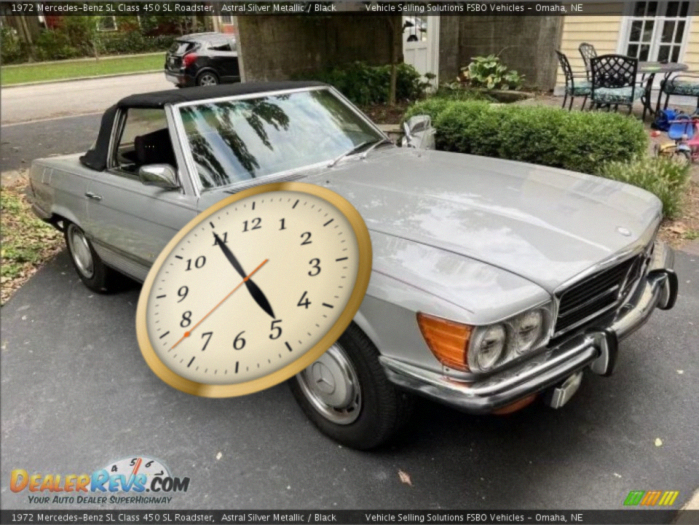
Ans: 4:54:38
